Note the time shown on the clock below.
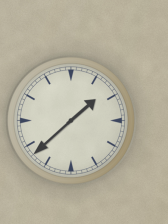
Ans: 1:38
